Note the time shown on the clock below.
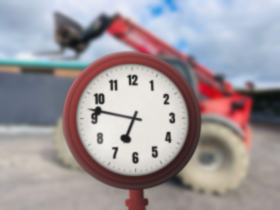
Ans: 6:47
